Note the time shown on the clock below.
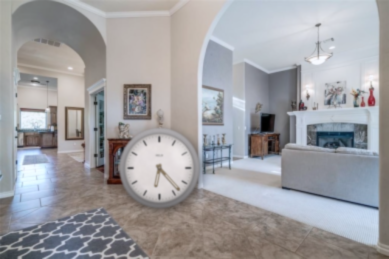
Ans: 6:23
